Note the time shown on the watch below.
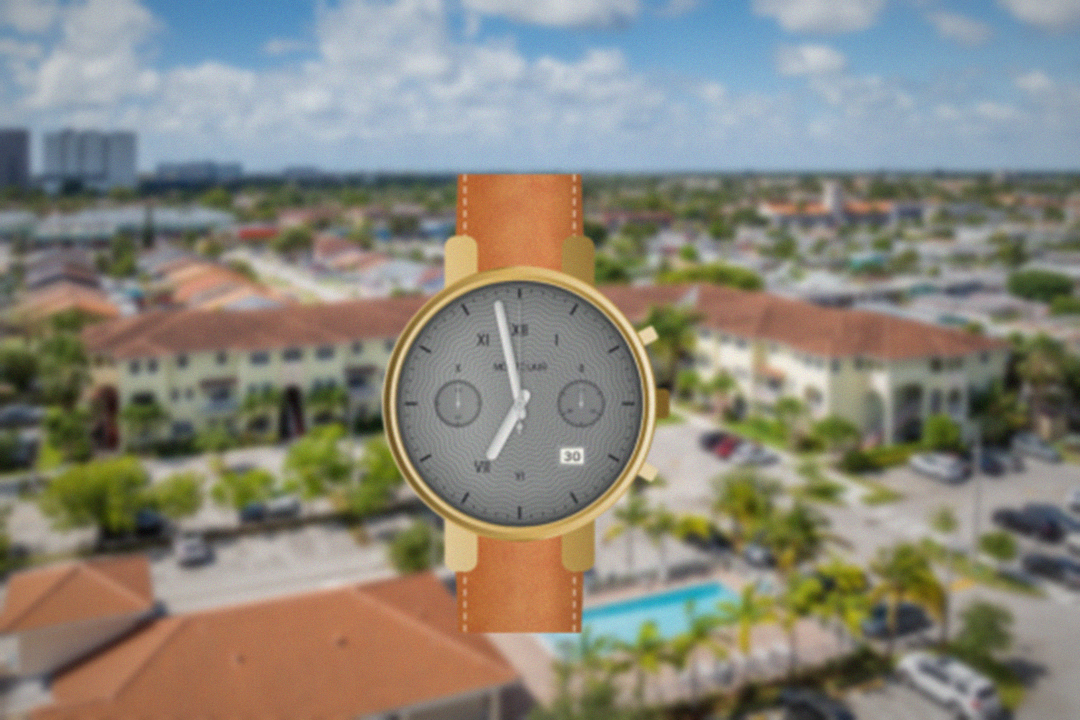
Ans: 6:58
